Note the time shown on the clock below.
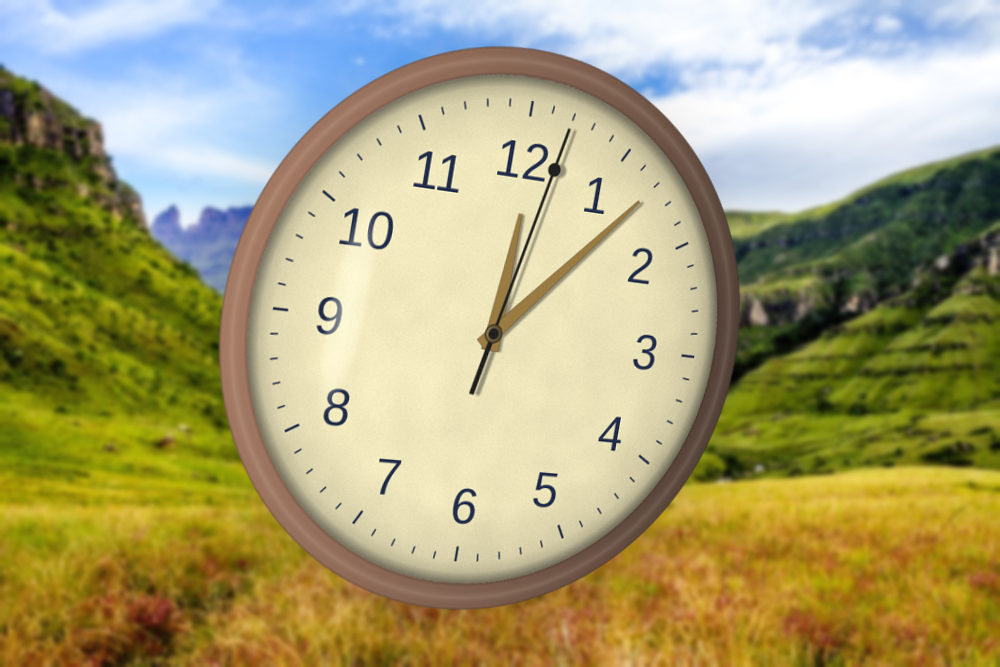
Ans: 12:07:02
